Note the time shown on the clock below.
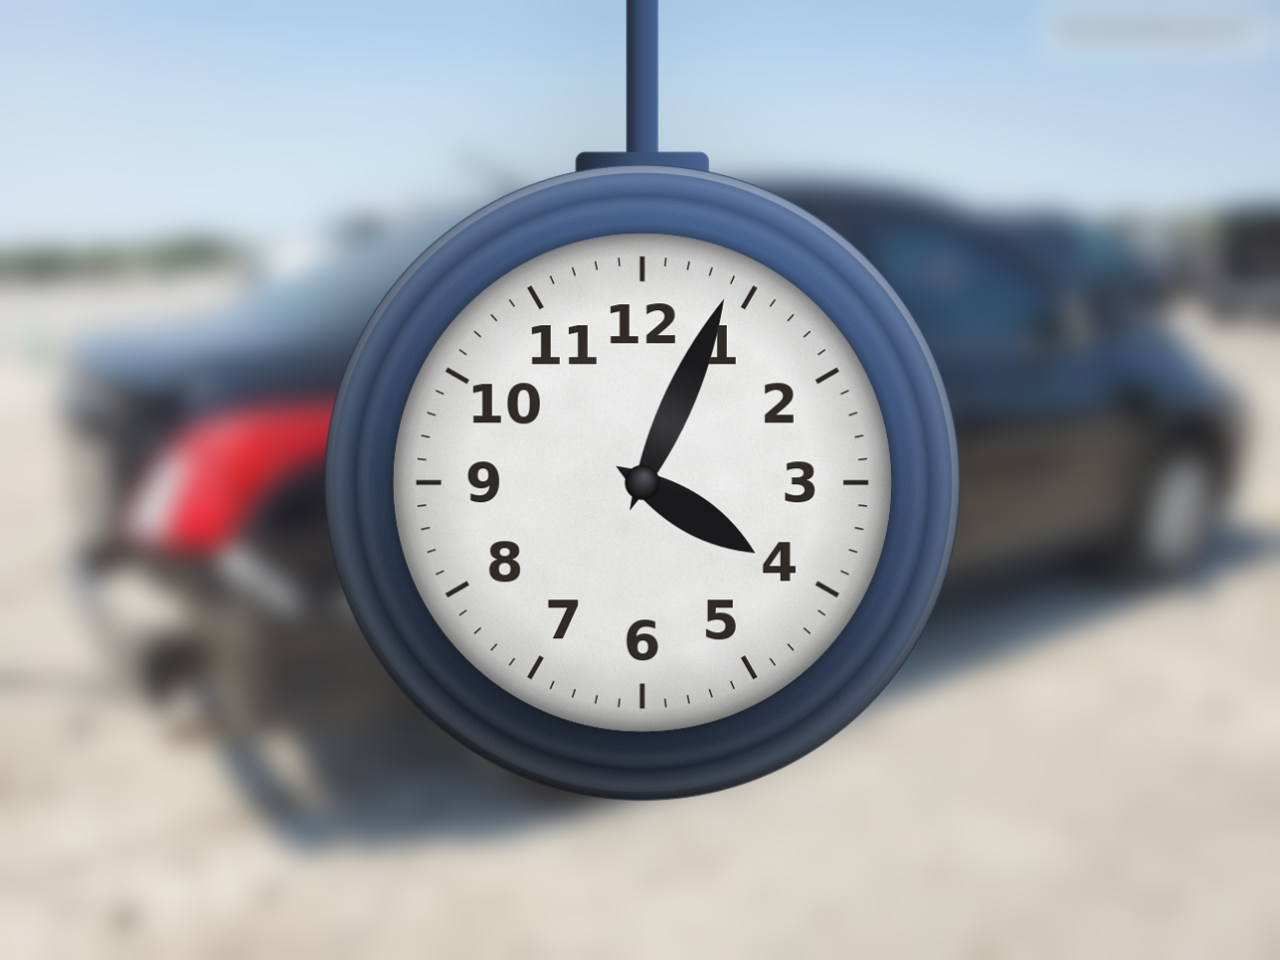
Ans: 4:04
